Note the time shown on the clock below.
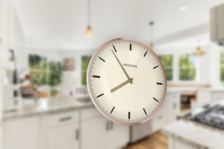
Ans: 7:54
